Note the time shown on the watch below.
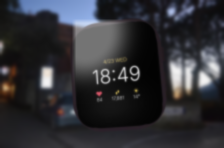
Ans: 18:49
